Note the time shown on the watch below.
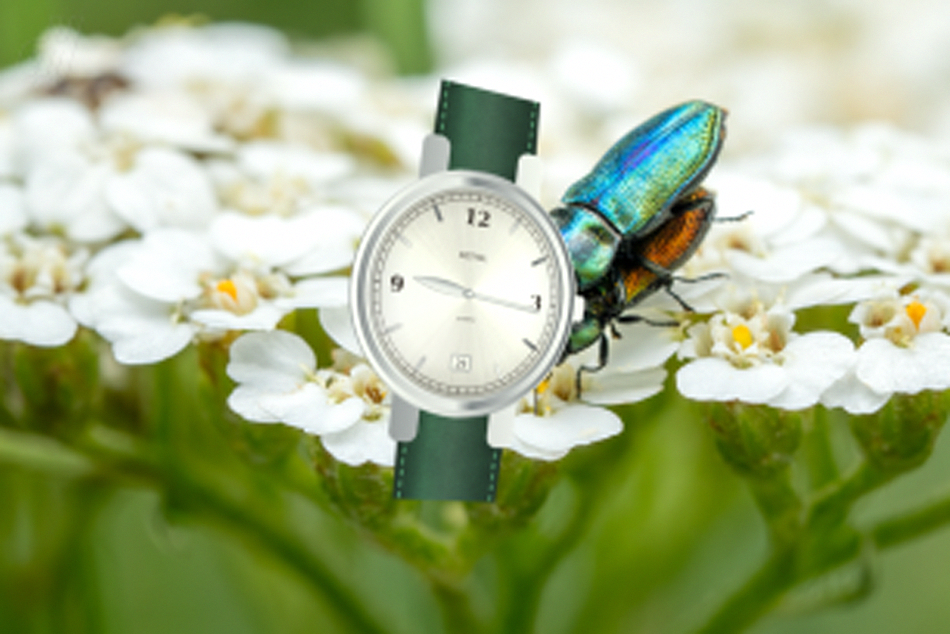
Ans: 9:16
